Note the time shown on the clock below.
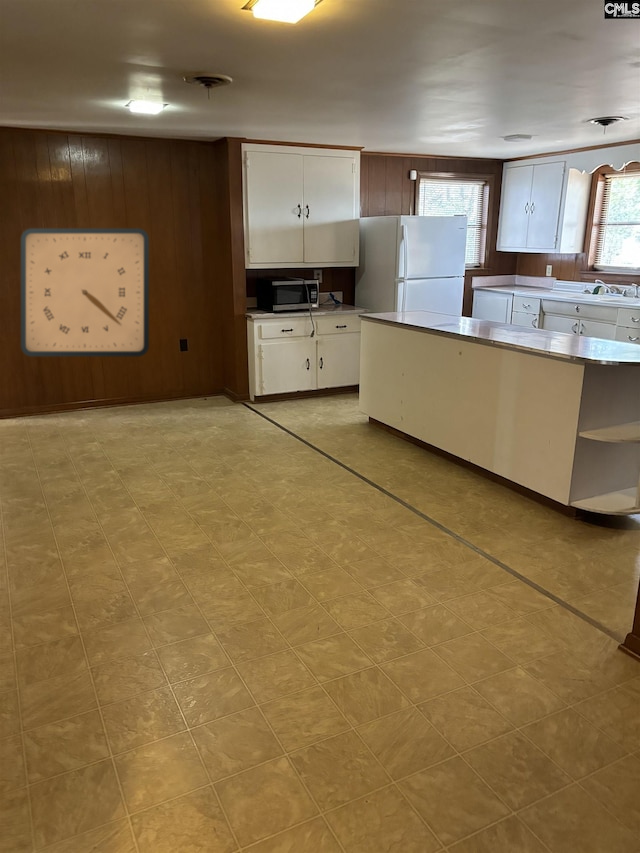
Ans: 4:22
